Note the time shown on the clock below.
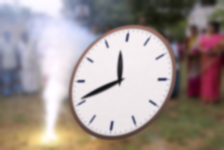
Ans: 11:41
